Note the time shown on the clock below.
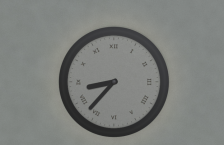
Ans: 8:37
